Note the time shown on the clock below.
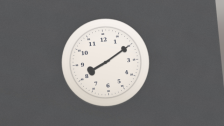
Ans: 8:10
